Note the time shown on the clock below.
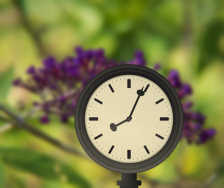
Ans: 8:04
